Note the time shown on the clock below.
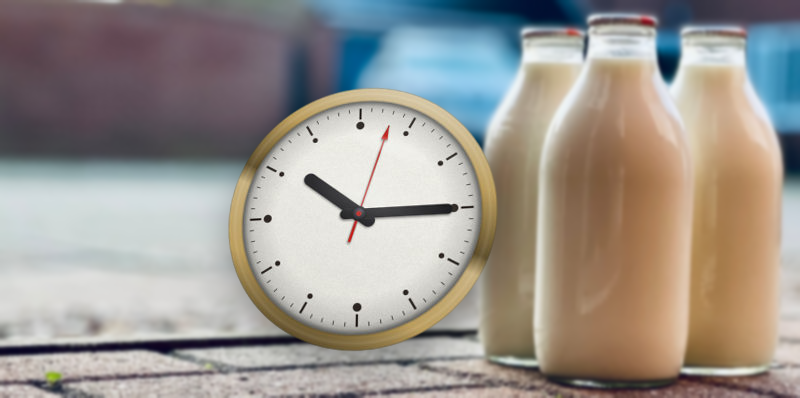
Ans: 10:15:03
